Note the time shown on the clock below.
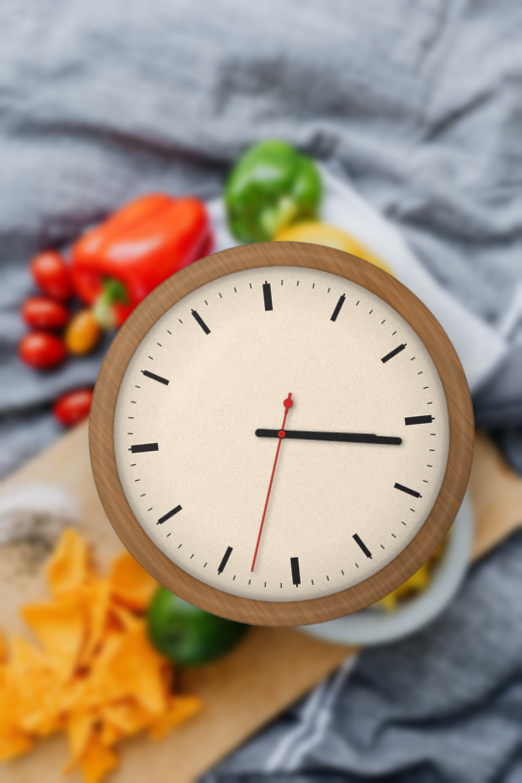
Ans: 3:16:33
